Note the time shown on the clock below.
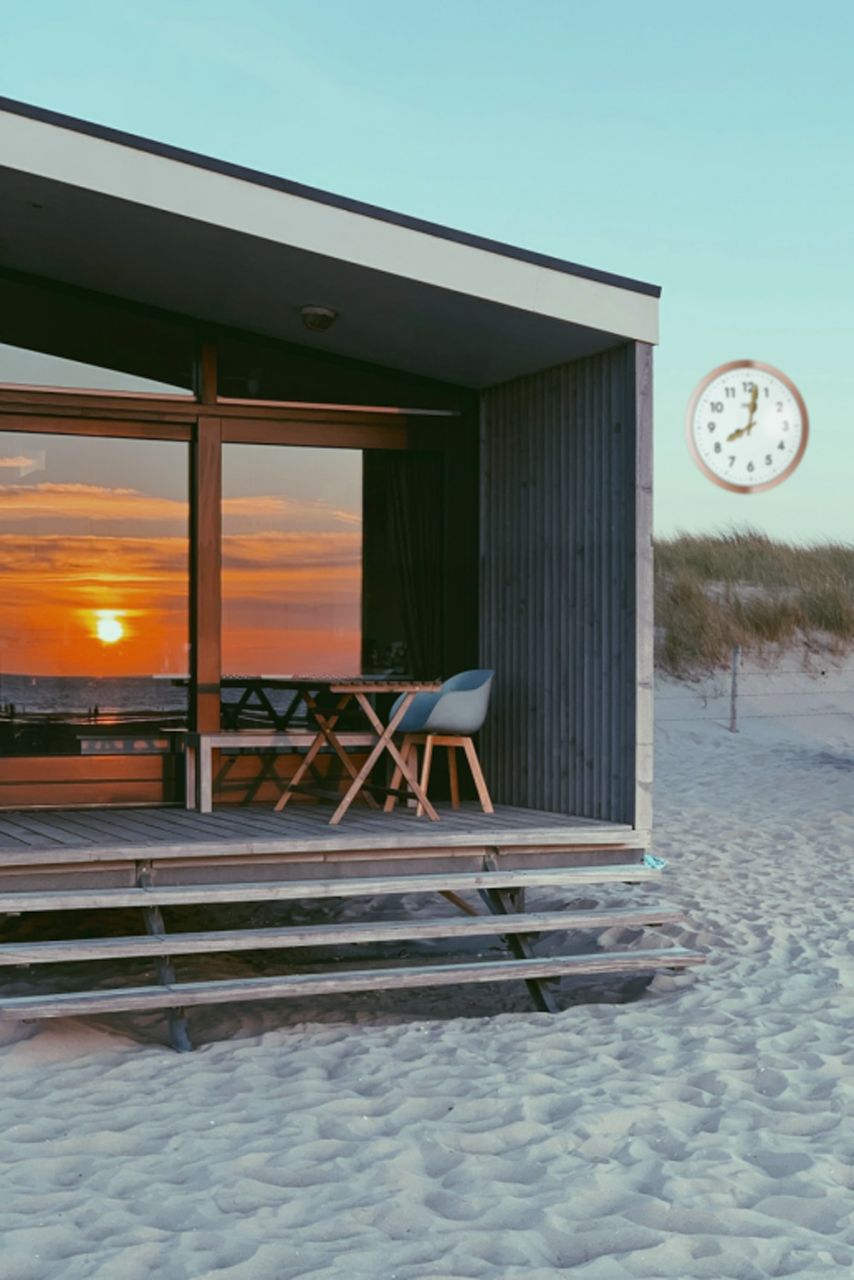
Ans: 8:02
